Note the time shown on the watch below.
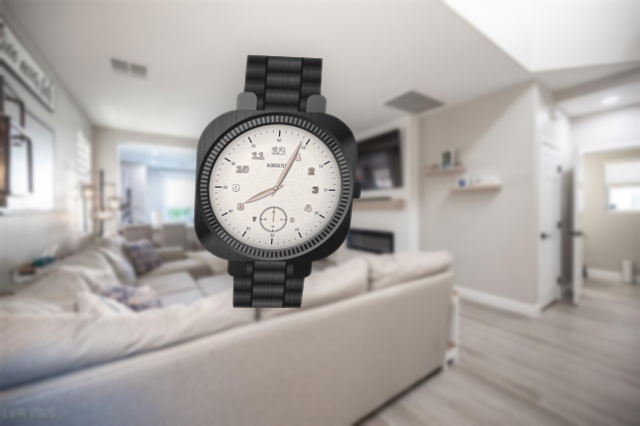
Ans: 8:04
